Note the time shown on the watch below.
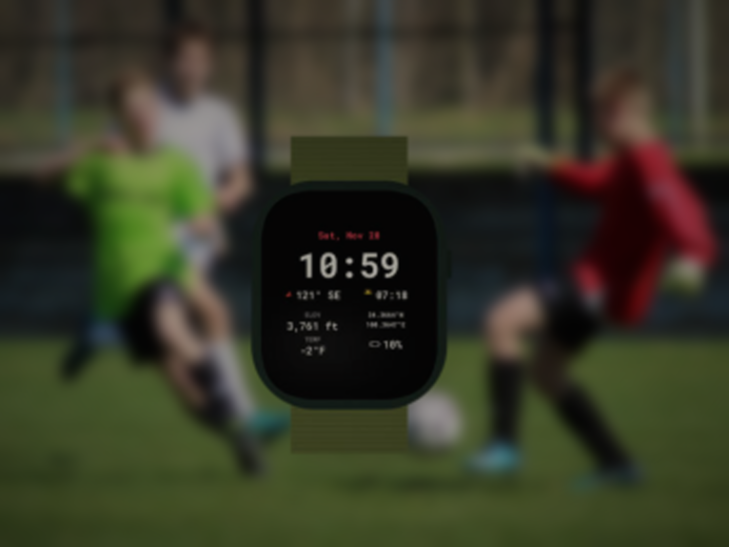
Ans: 10:59
